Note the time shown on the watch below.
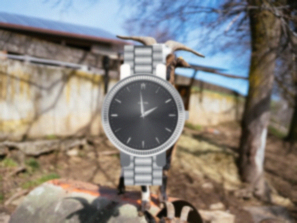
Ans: 1:59
